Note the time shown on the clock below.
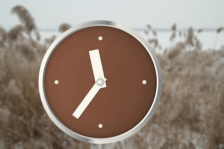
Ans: 11:36
